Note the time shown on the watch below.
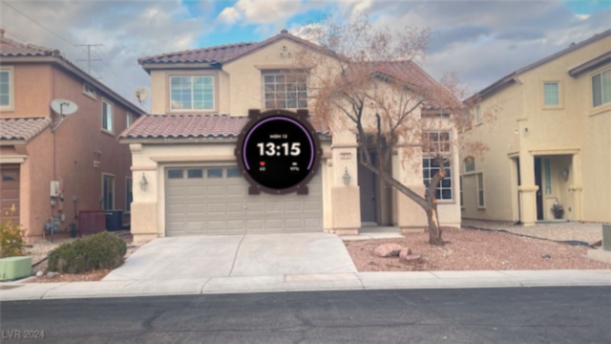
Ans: 13:15
